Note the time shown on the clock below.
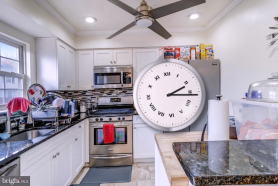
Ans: 2:16
